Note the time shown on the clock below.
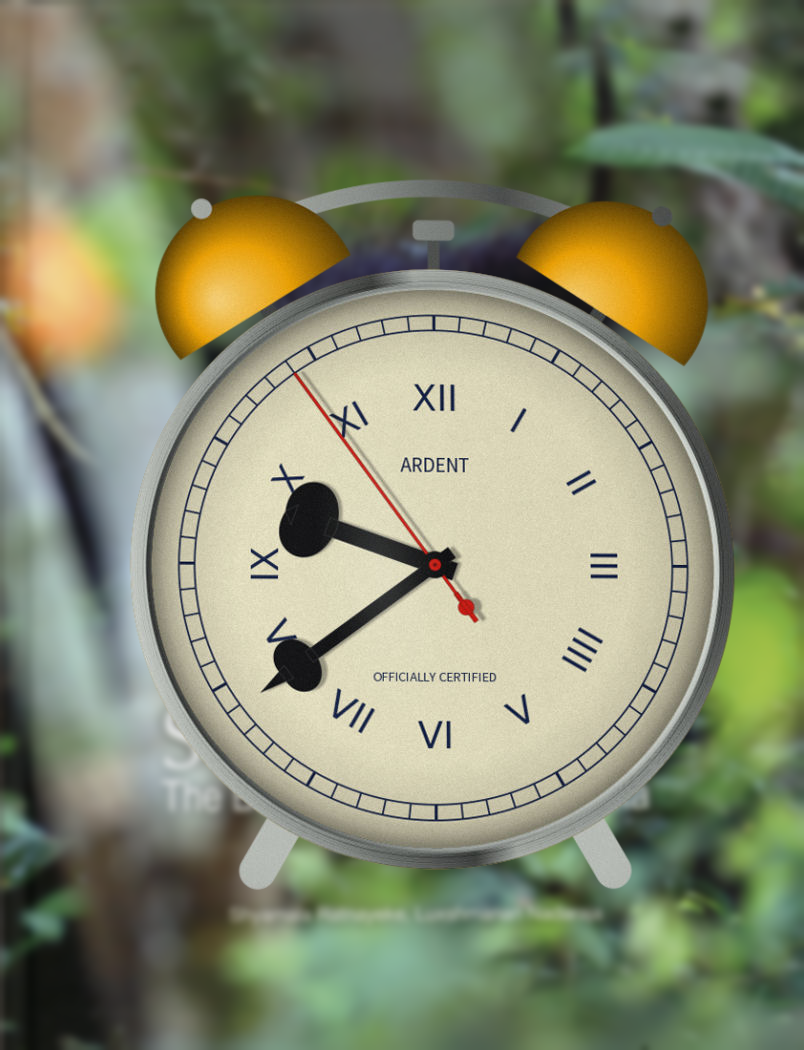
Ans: 9:38:54
